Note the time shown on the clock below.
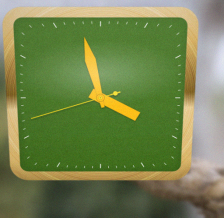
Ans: 3:57:42
